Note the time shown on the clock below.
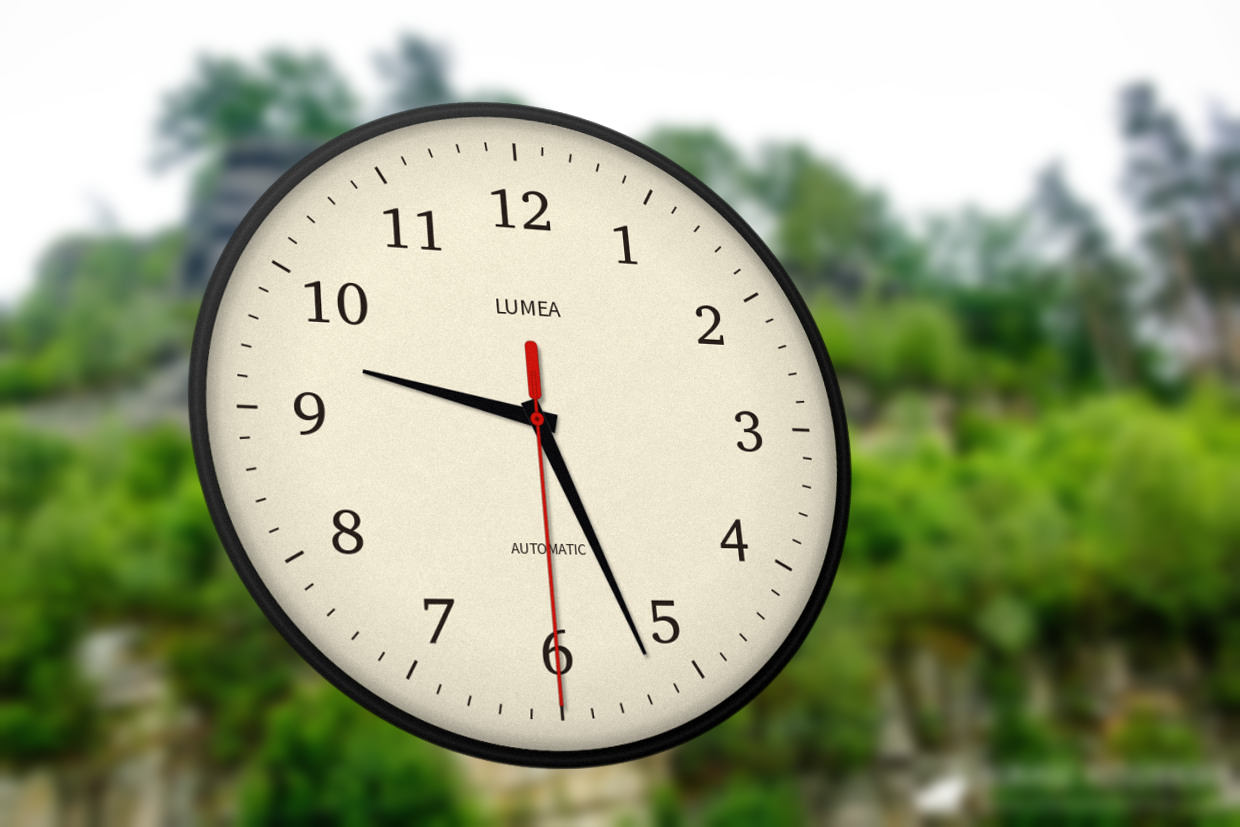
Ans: 9:26:30
